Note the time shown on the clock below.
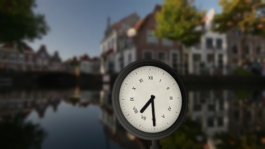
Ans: 7:30
